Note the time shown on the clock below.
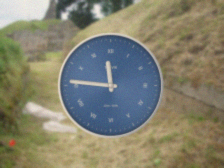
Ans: 11:46
